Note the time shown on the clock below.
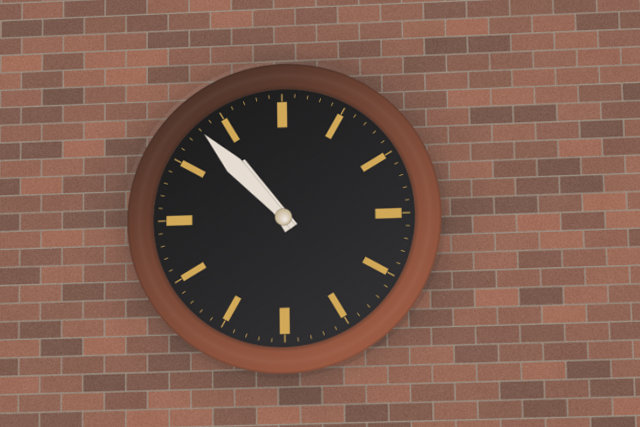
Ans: 10:53
